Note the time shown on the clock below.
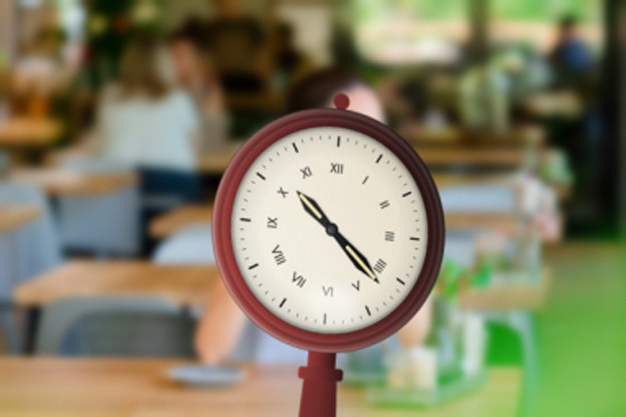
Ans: 10:22
